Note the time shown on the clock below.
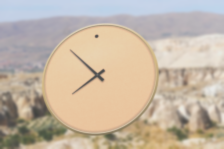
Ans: 7:53
